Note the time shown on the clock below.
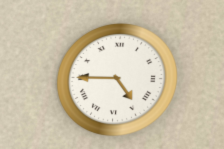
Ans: 4:45
